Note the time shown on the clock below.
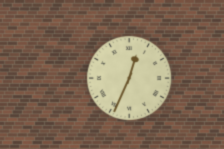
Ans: 12:34
